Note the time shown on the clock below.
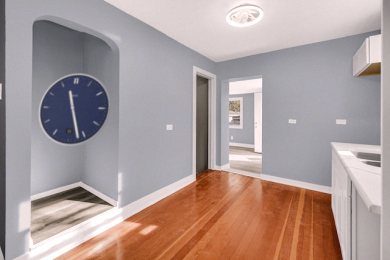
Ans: 11:27
